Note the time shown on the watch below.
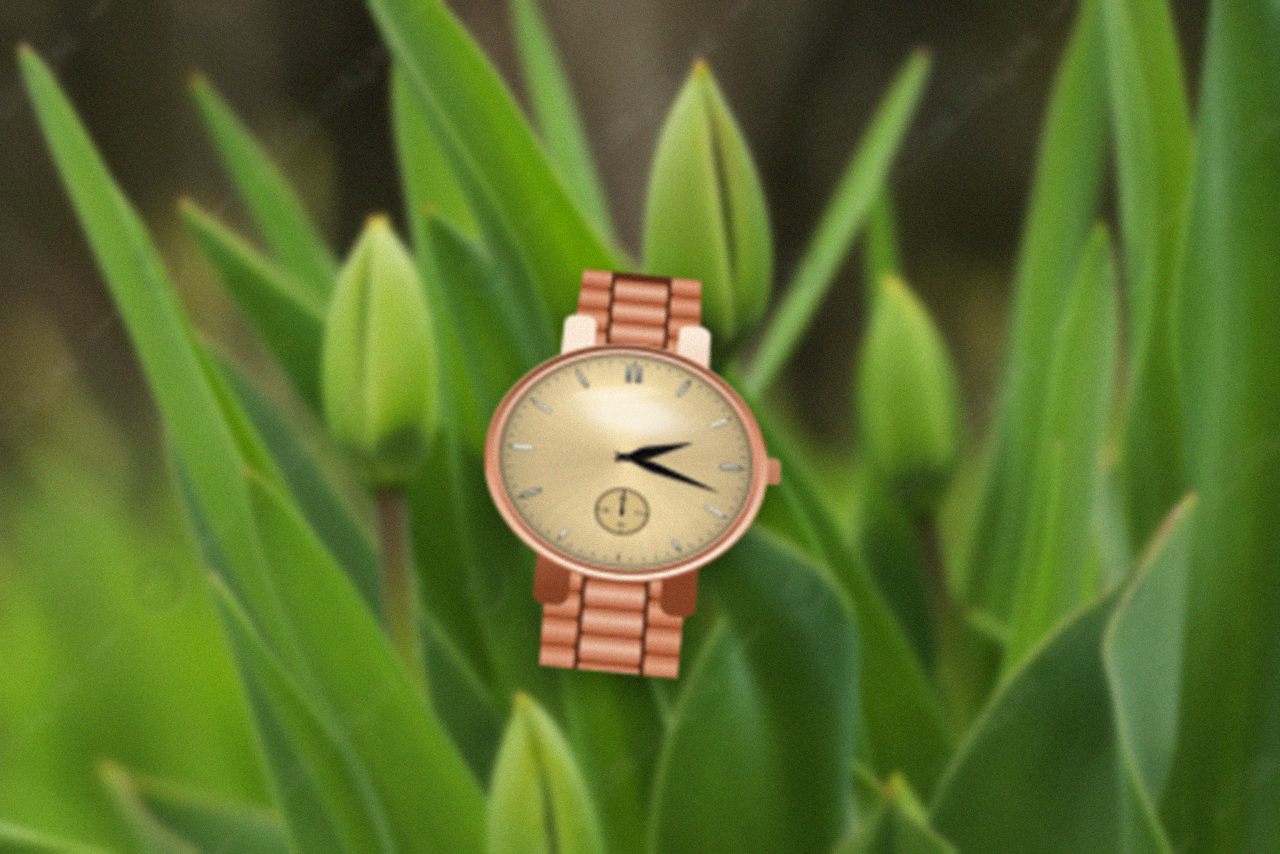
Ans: 2:18
